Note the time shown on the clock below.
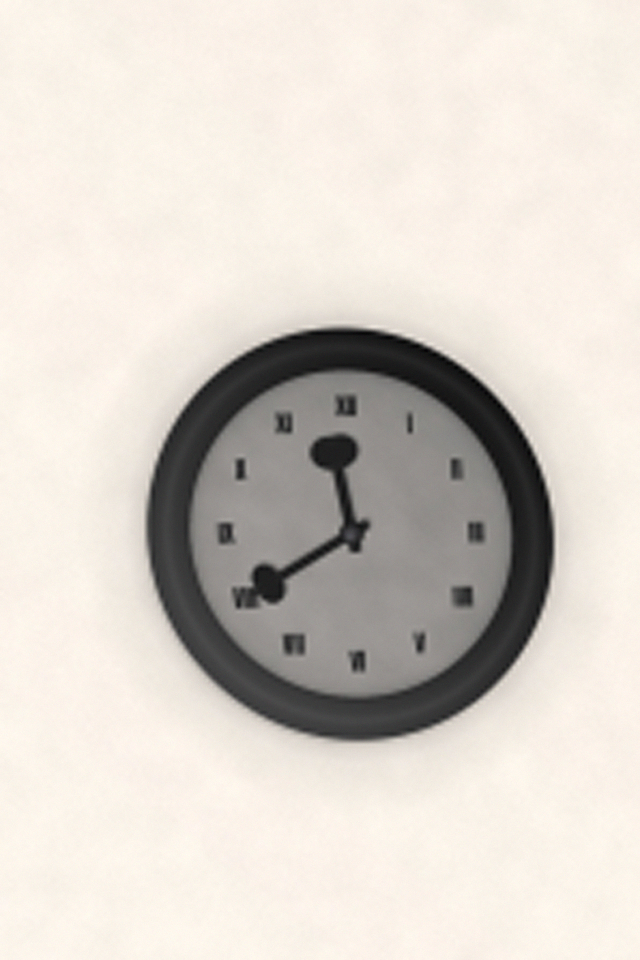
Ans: 11:40
